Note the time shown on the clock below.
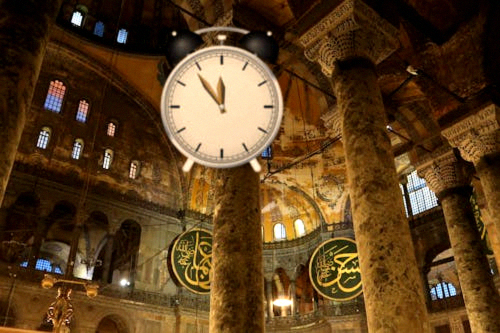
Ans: 11:54
